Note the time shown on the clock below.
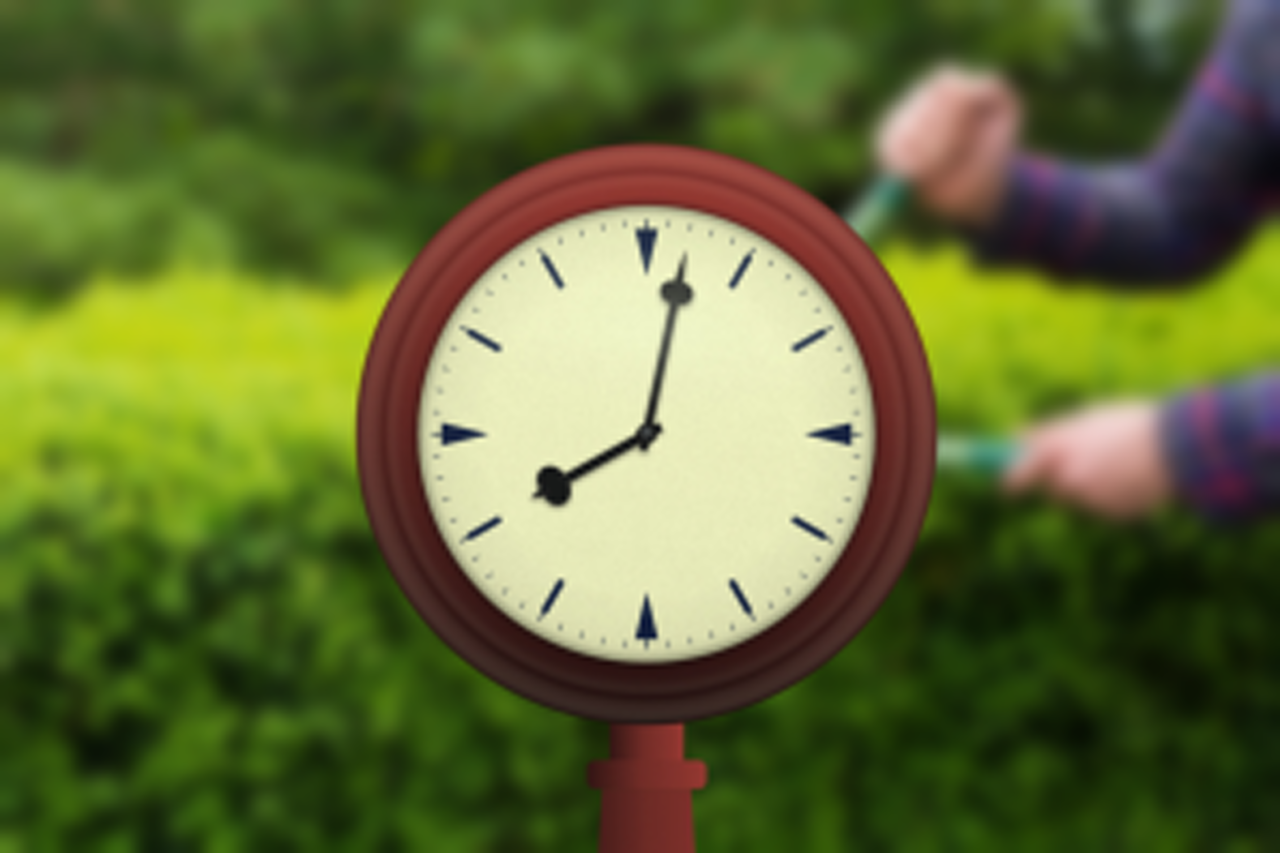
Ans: 8:02
